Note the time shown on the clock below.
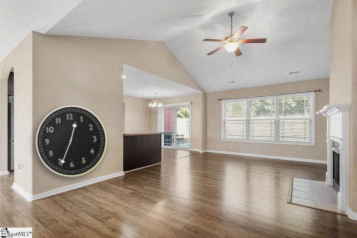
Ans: 12:34
